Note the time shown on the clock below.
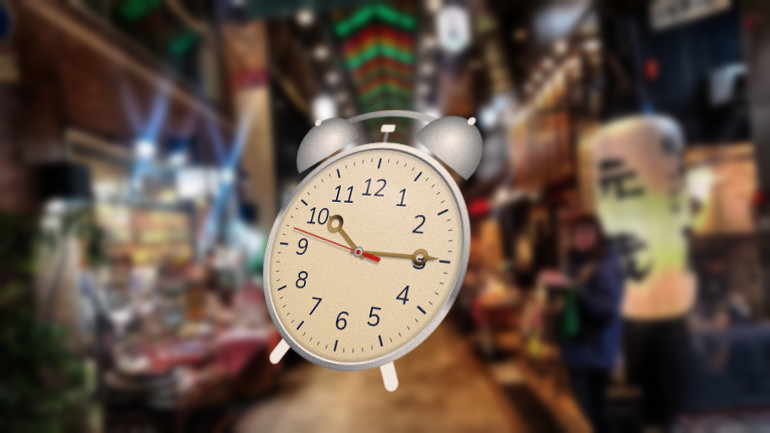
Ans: 10:14:47
